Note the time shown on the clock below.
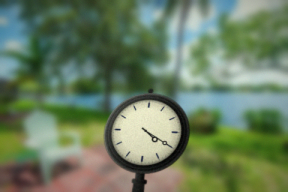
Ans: 4:20
